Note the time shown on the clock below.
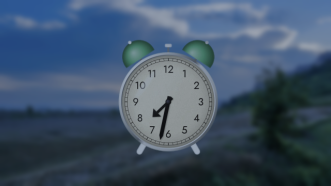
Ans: 7:32
